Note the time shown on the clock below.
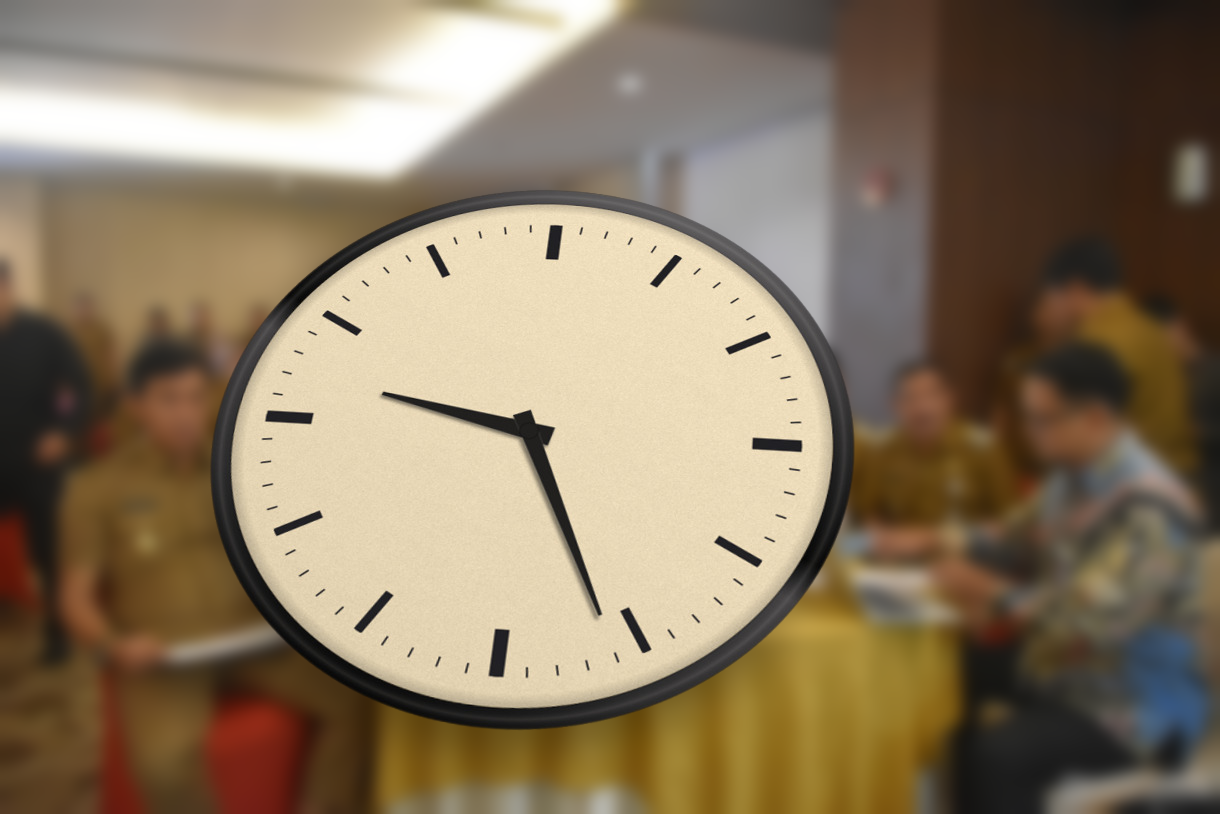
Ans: 9:26
